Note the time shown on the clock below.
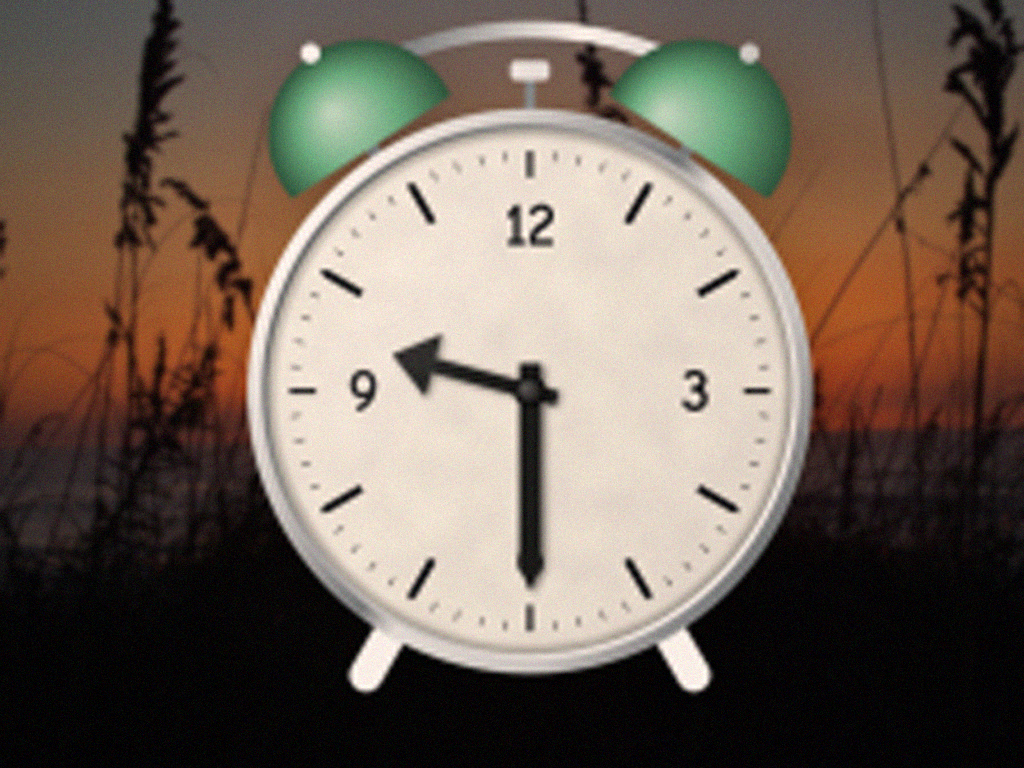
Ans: 9:30
